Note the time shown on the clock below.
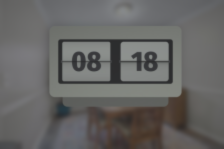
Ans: 8:18
